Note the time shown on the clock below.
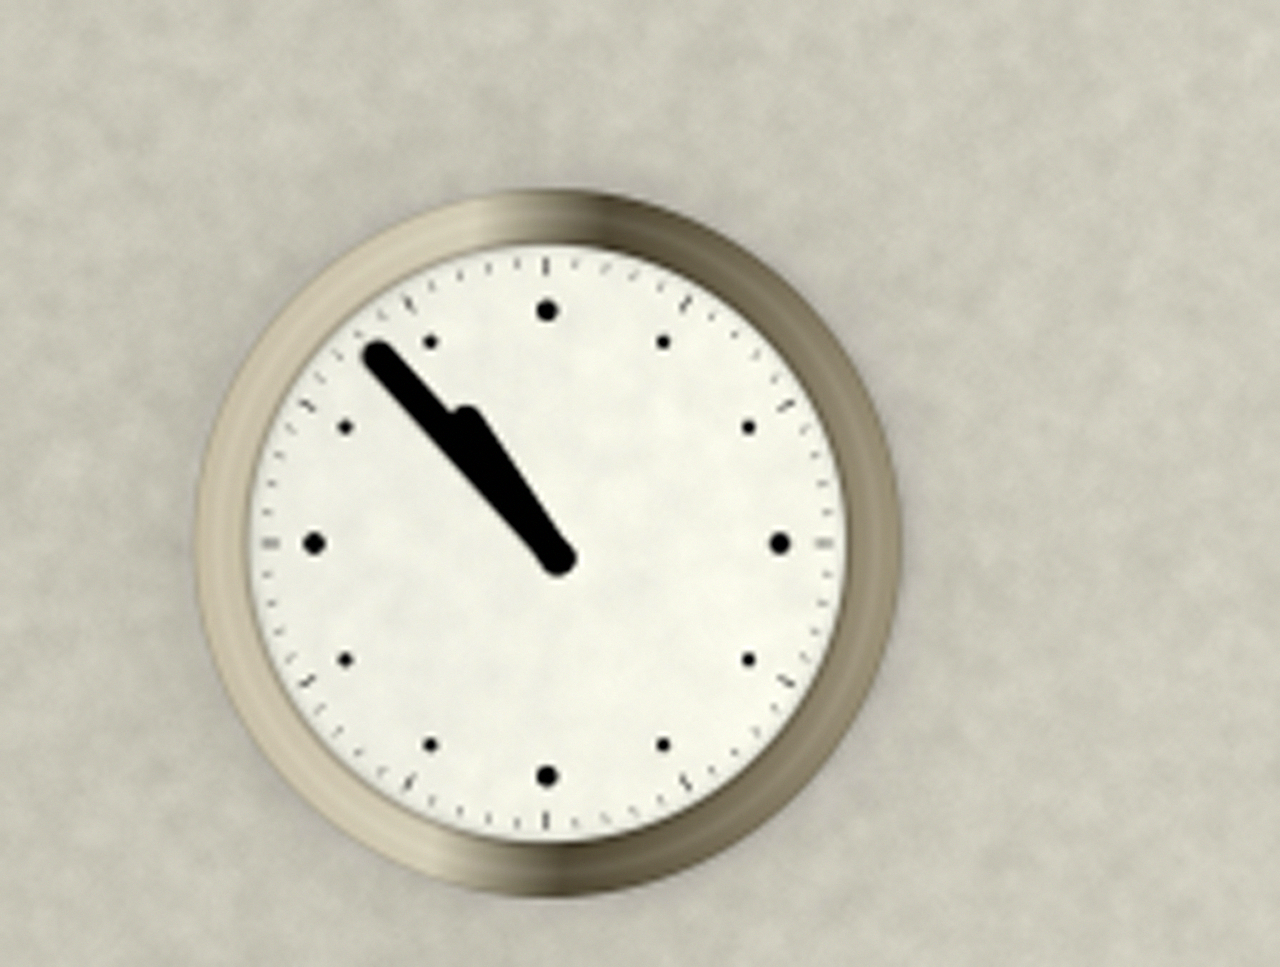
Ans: 10:53
